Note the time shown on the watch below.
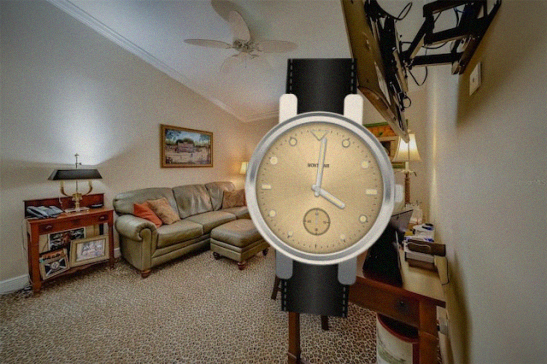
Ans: 4:01
